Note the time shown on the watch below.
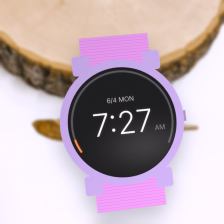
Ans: 7:27
